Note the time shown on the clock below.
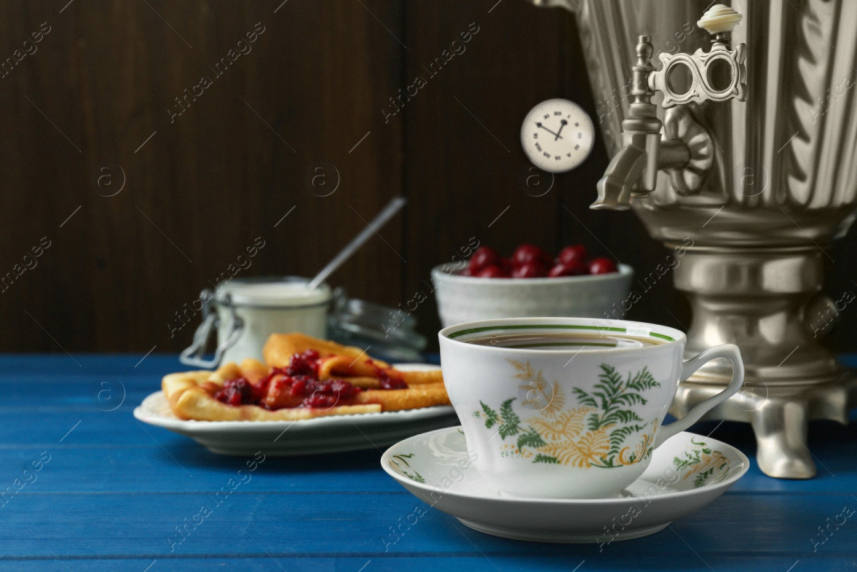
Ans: 12:50
